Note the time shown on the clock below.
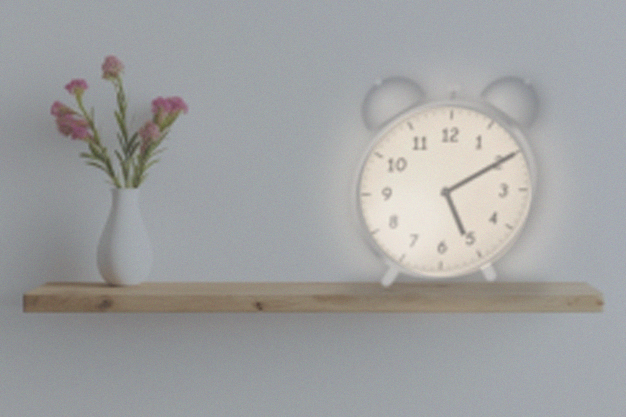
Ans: 5:10
